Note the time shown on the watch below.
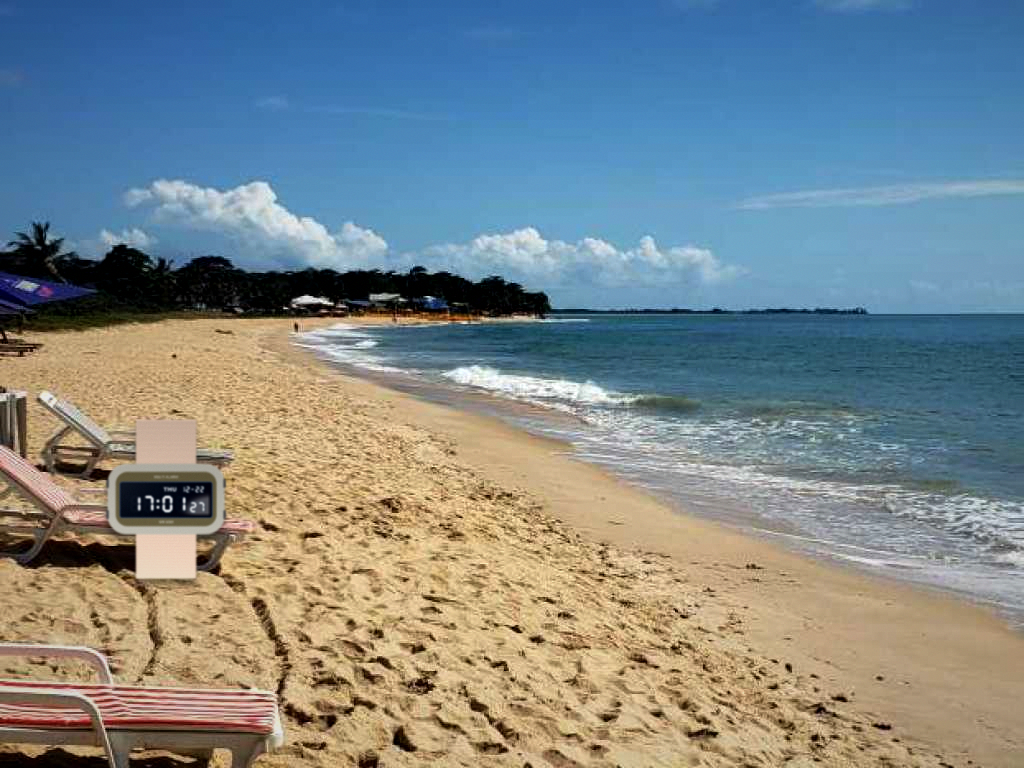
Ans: 17:01:27
